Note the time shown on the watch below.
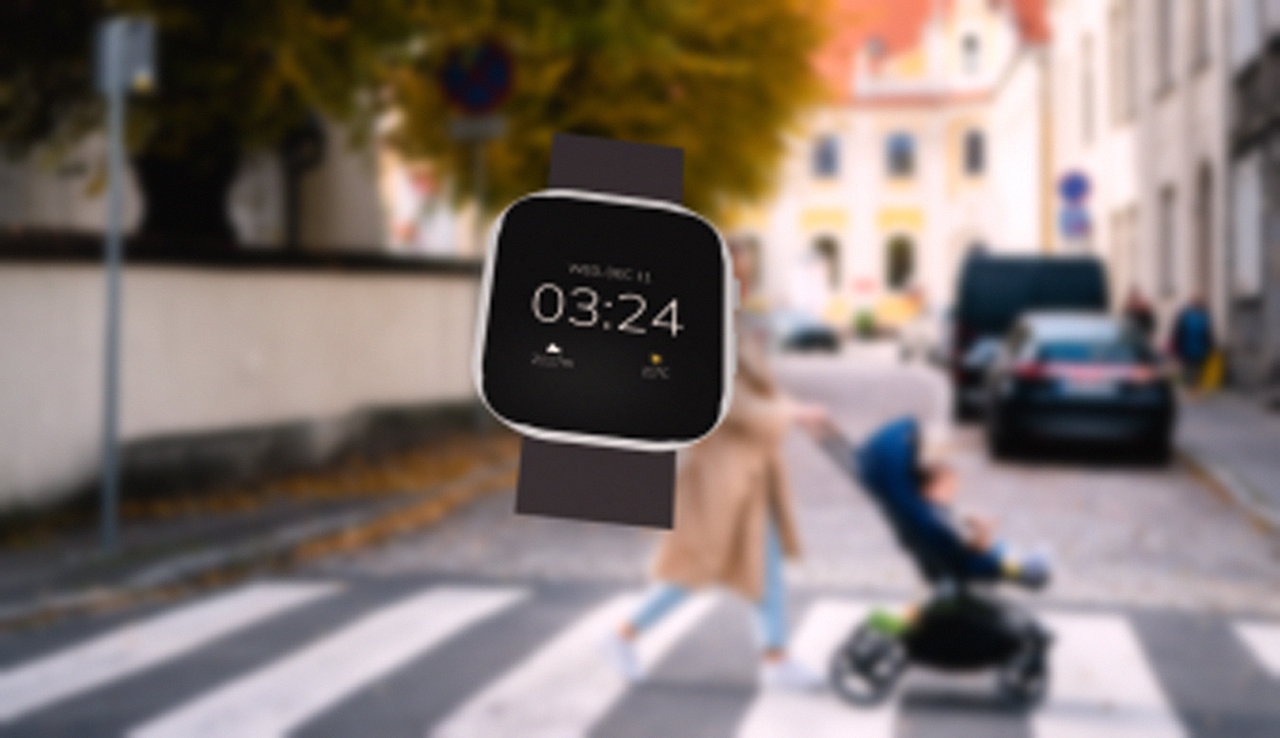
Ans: 3:24
